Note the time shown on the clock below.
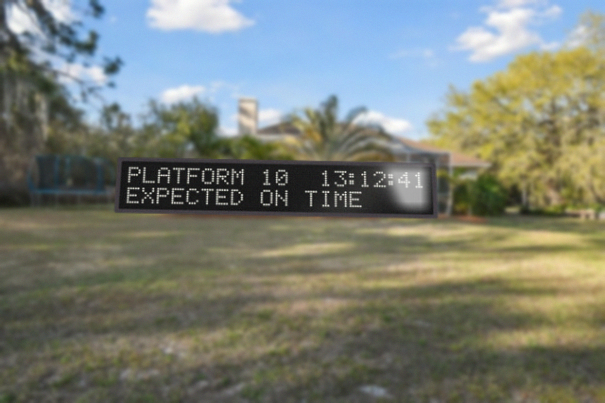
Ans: 13:12:41
